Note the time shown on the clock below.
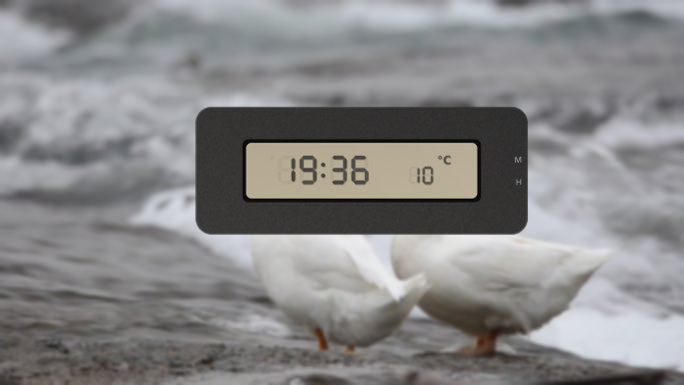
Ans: 19:36
